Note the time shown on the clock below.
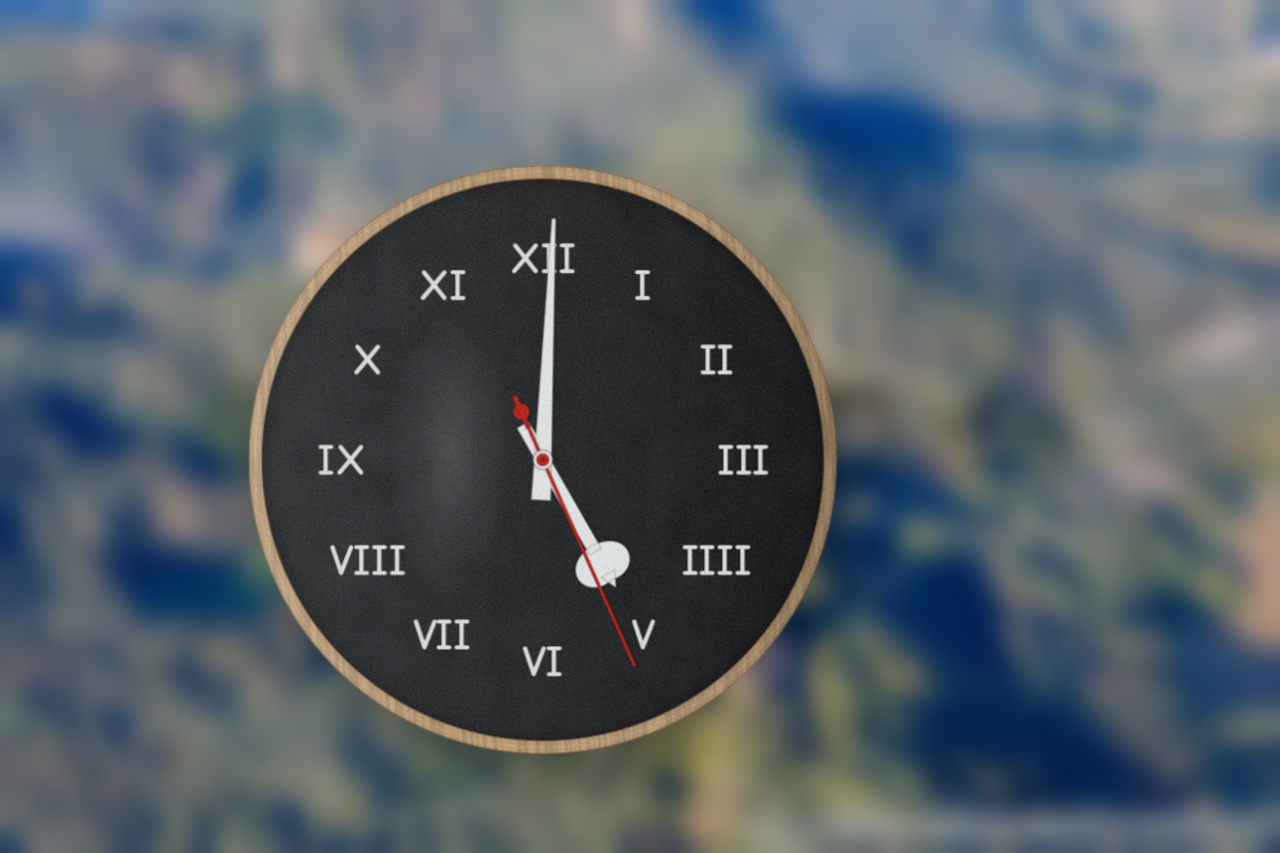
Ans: 5:00:26
